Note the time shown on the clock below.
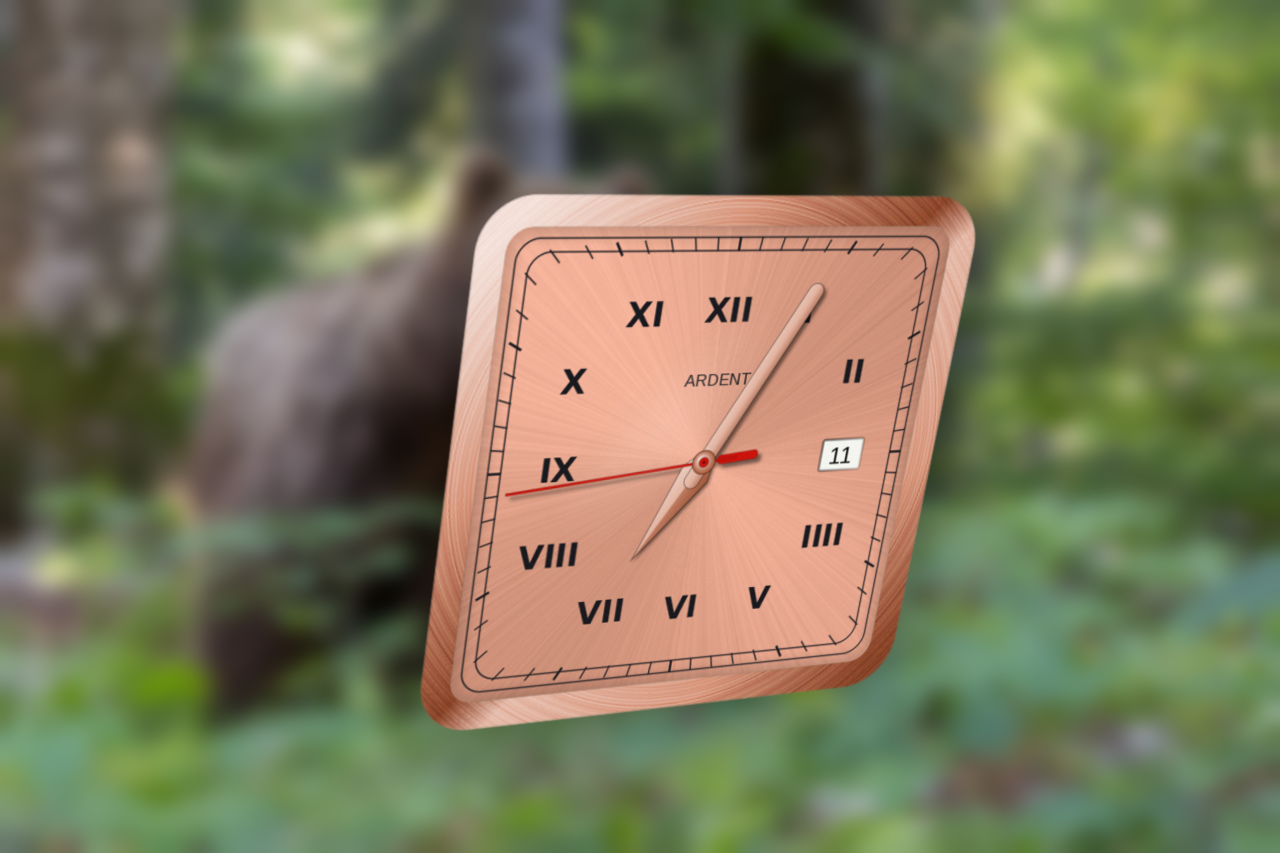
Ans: 7:04:44
